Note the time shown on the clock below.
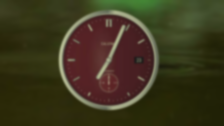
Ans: 7:04
